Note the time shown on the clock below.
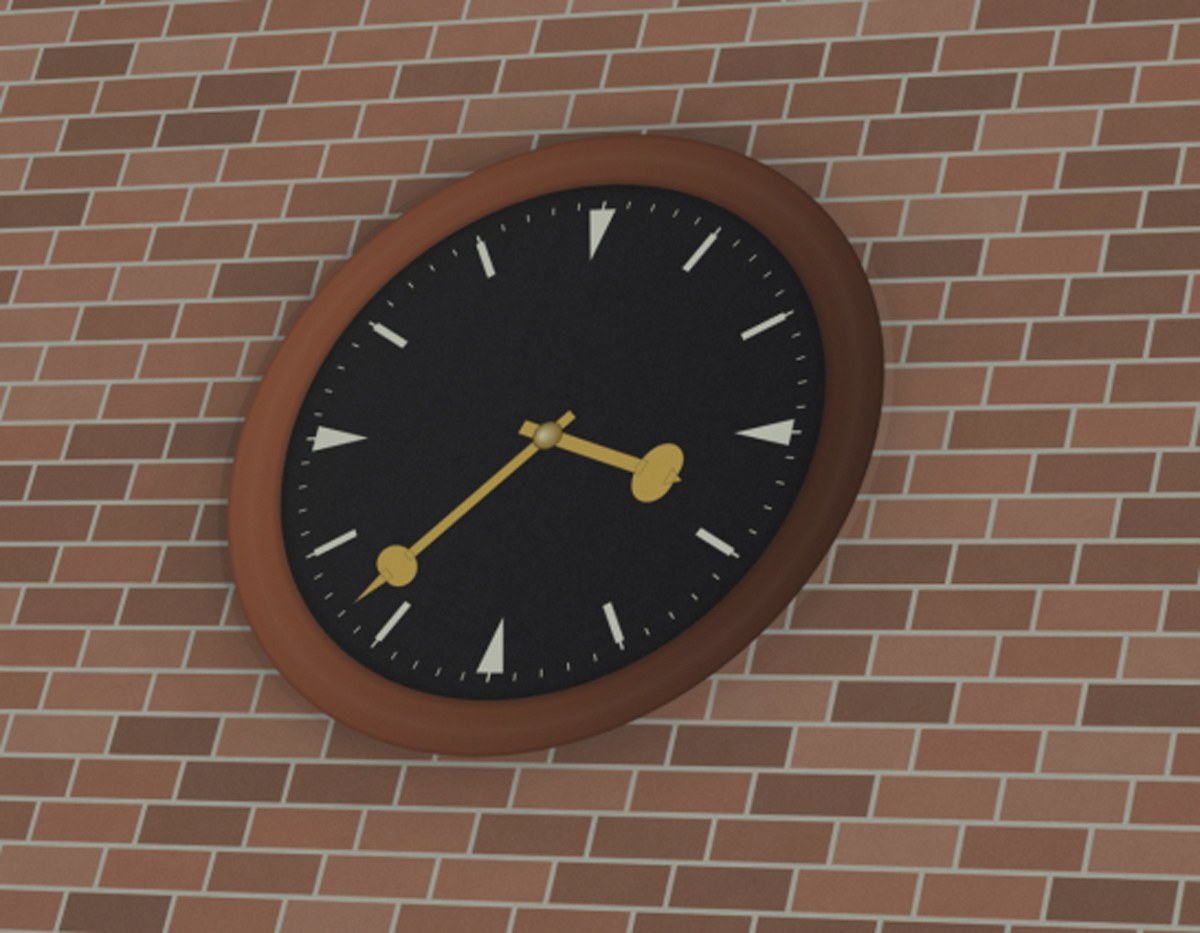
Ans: 3:37
